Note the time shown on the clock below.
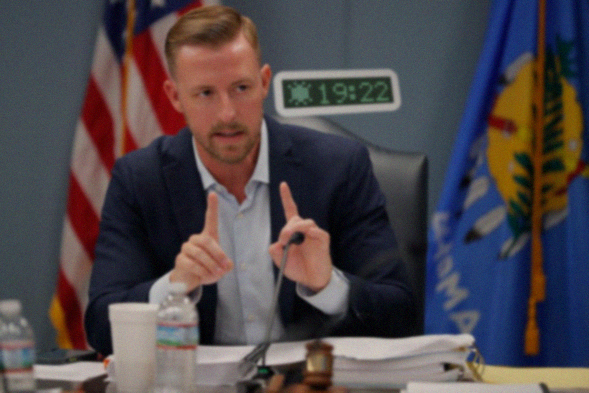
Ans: 19:22
